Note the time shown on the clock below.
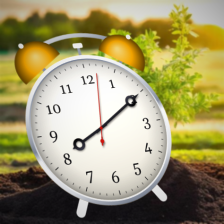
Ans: 8:10:02
